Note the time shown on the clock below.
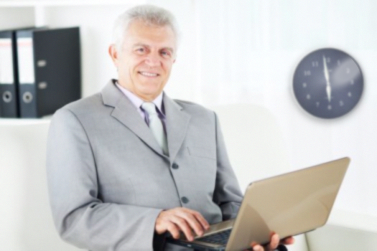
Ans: 5:59
